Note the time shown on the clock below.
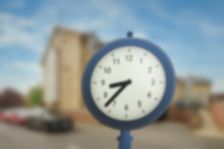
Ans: 8:37
